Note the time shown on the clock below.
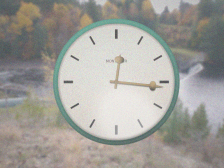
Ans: 12:16
